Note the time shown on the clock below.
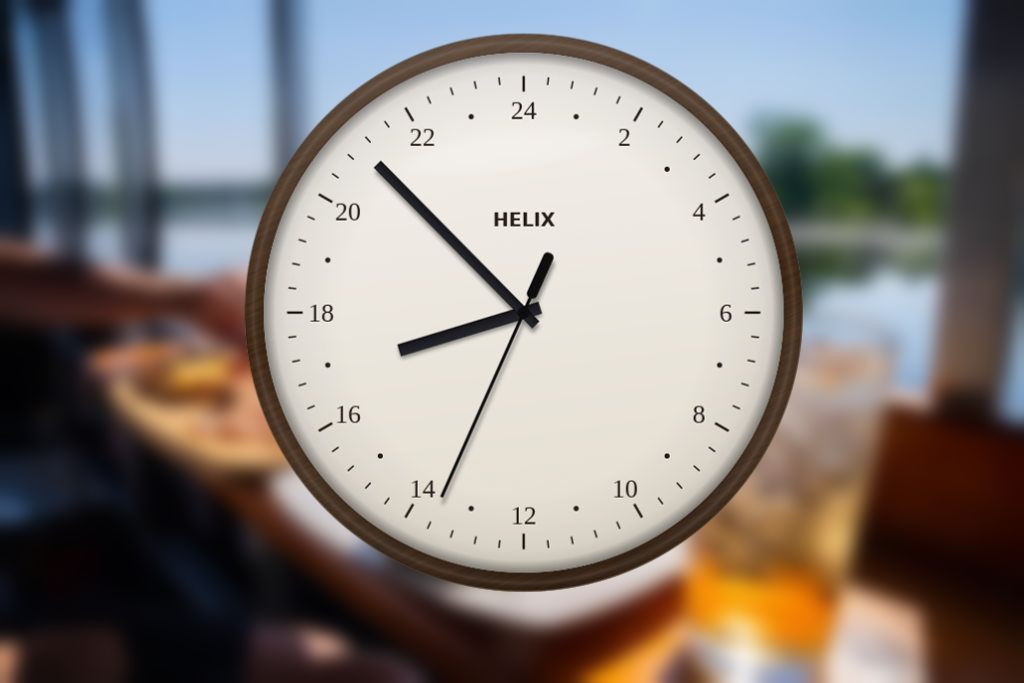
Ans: 16:52:34
